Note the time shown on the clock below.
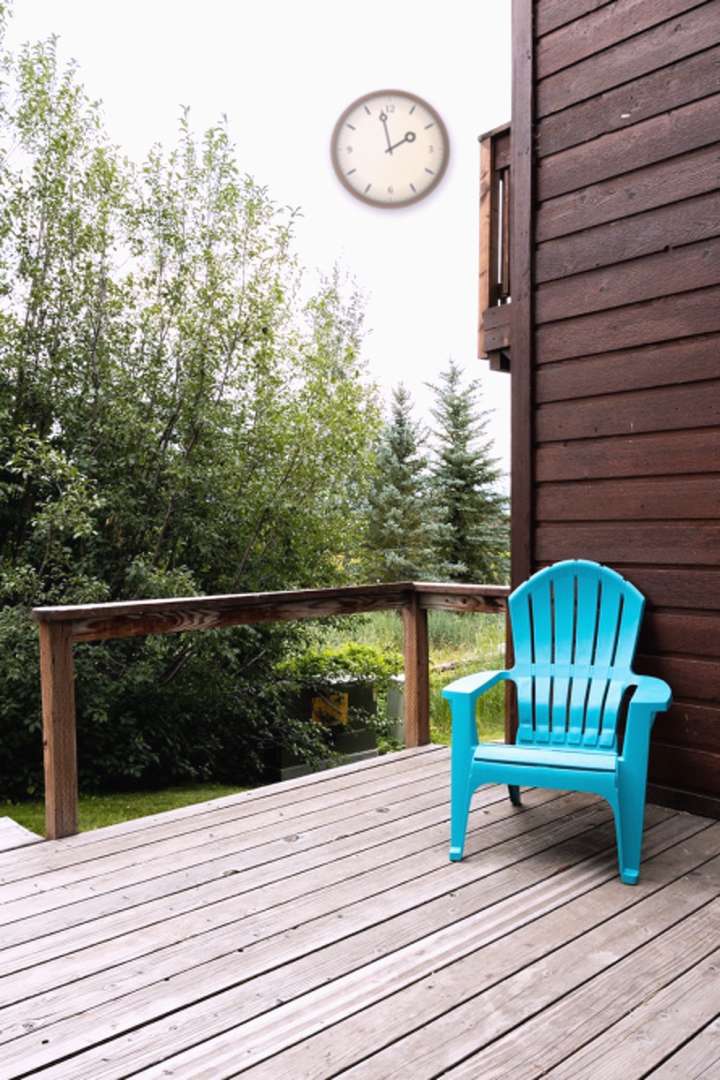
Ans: 1:58
